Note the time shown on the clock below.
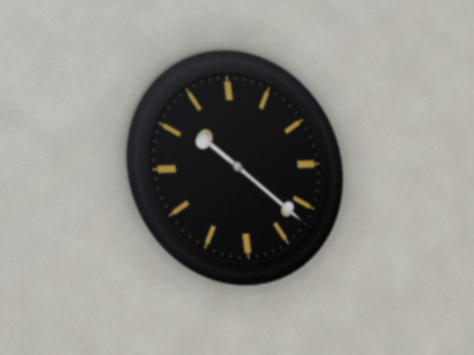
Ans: 10:22
